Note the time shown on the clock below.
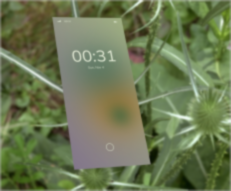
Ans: 0:31
